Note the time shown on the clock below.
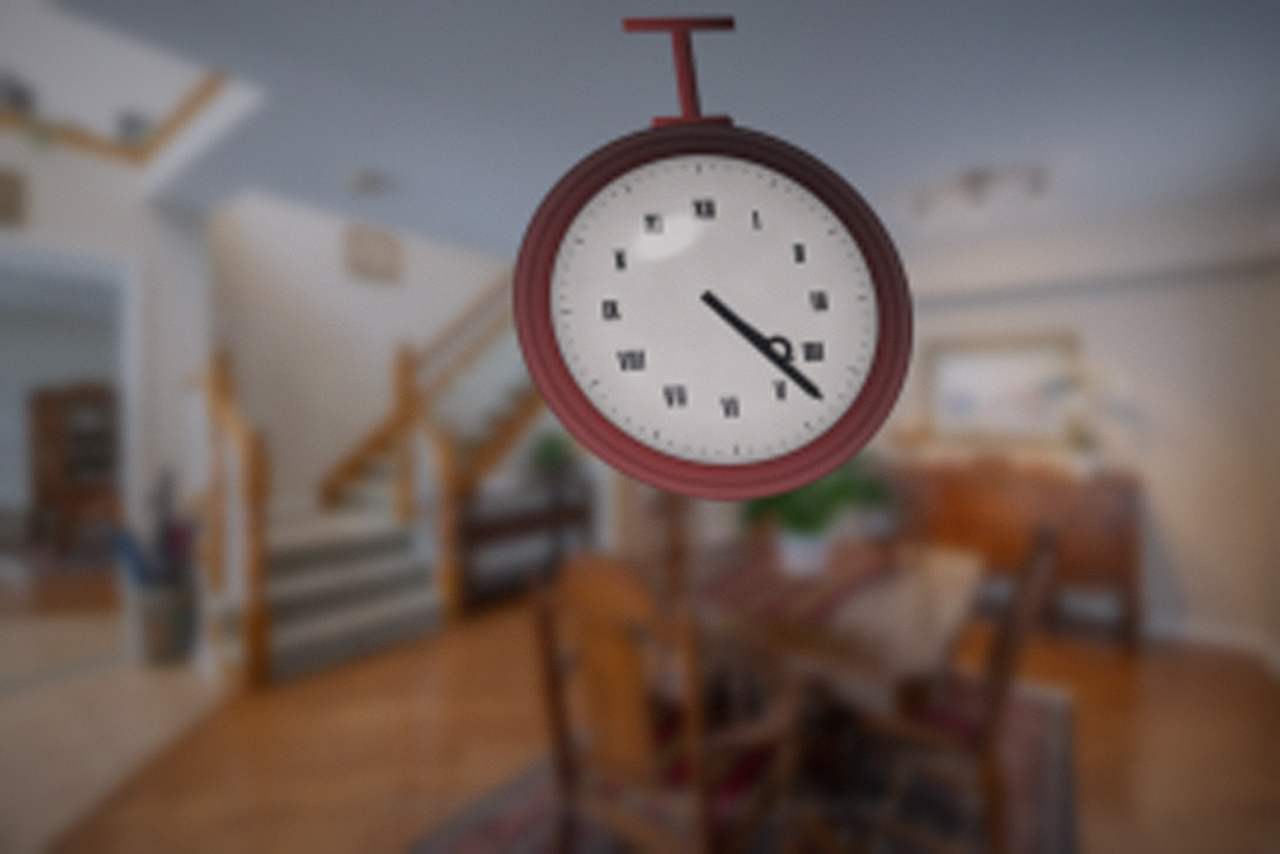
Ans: 4:23
